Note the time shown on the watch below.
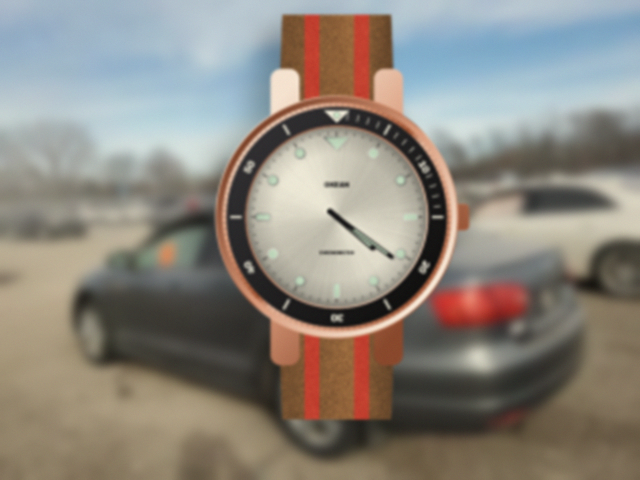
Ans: 4:21
